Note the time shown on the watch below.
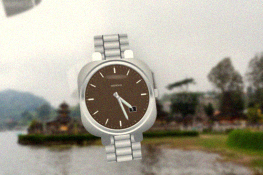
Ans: 4:27
